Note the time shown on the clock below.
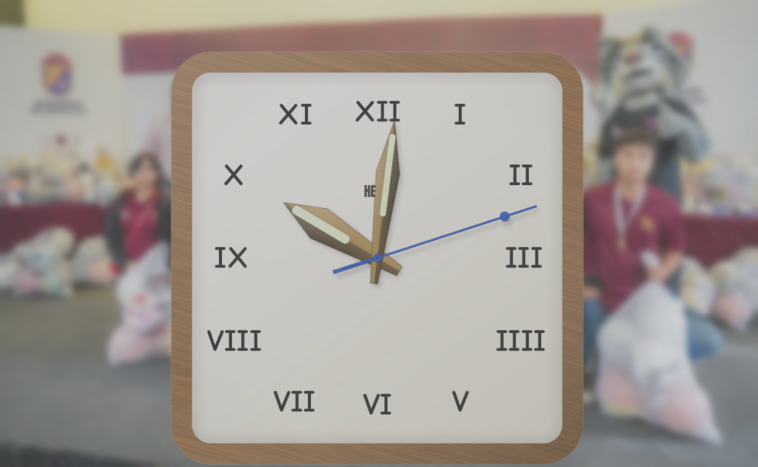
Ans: 10:01:12
